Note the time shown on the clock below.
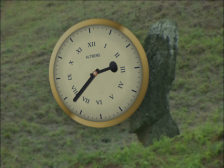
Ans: 2:38
